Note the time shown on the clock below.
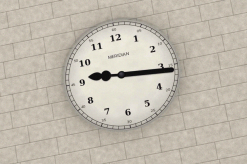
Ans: 9:16
